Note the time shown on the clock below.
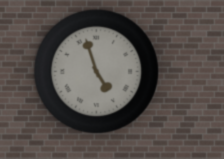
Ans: 4:57
